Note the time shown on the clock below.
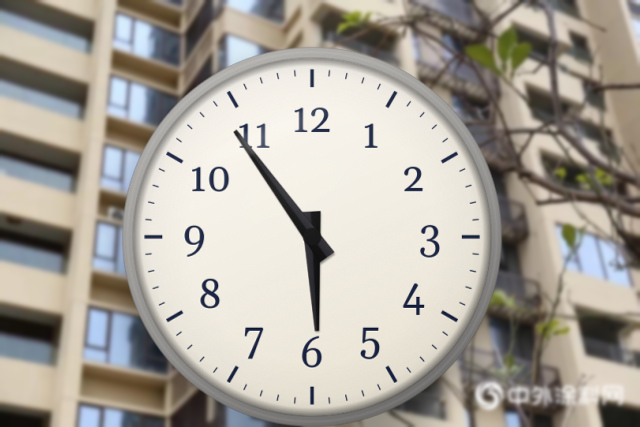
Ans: 5:54
